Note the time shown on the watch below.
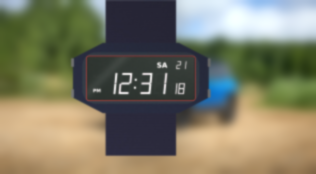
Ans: 12:31:18
